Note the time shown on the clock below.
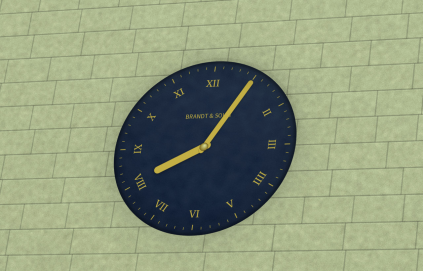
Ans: 8:05
